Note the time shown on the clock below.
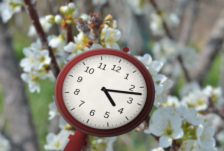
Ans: 4:12
